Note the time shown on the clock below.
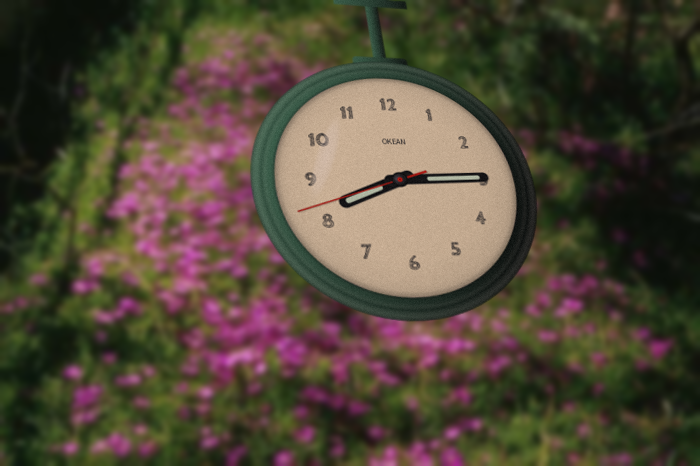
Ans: 8:14:42
